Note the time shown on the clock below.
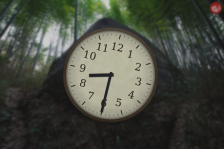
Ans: 8:30
